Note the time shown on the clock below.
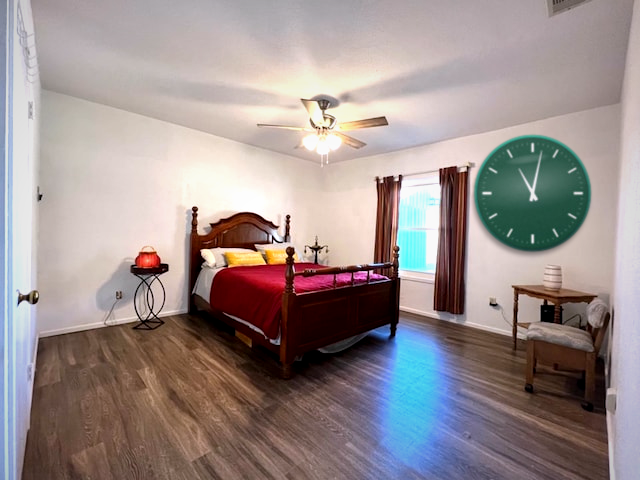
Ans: 11:02
